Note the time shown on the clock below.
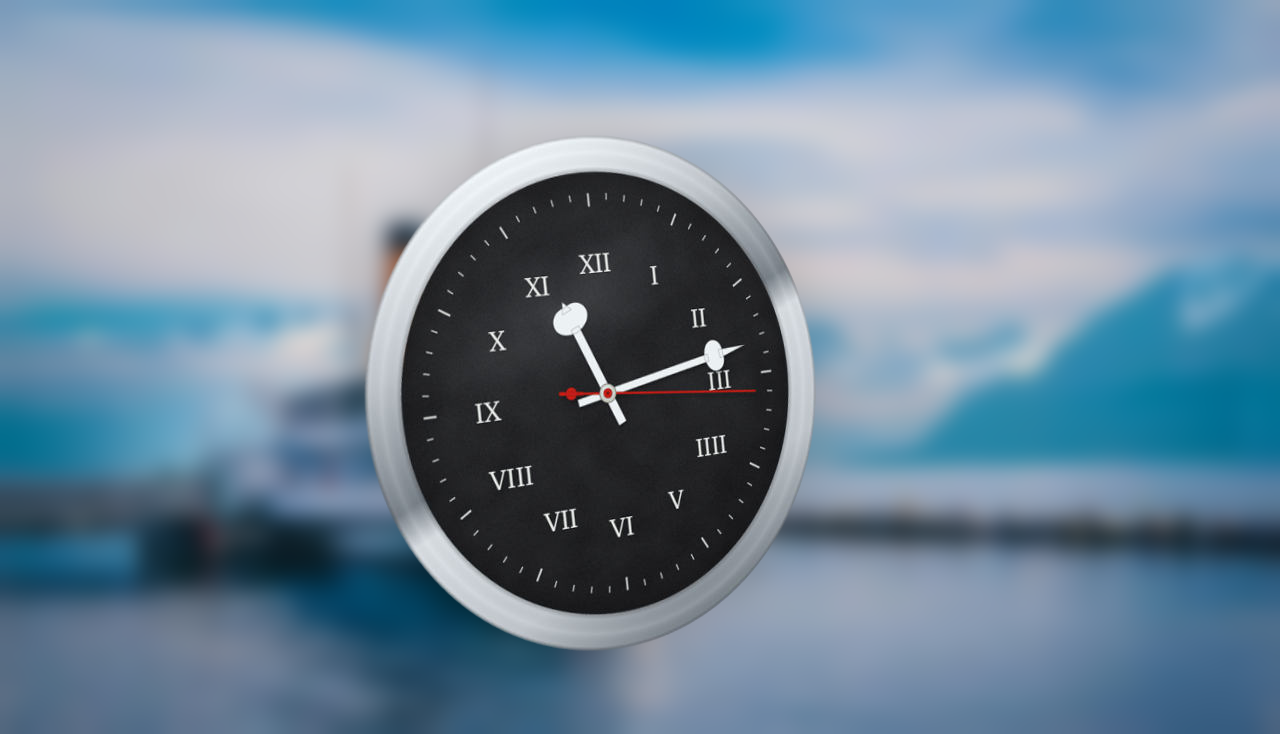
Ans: 11:13:16
